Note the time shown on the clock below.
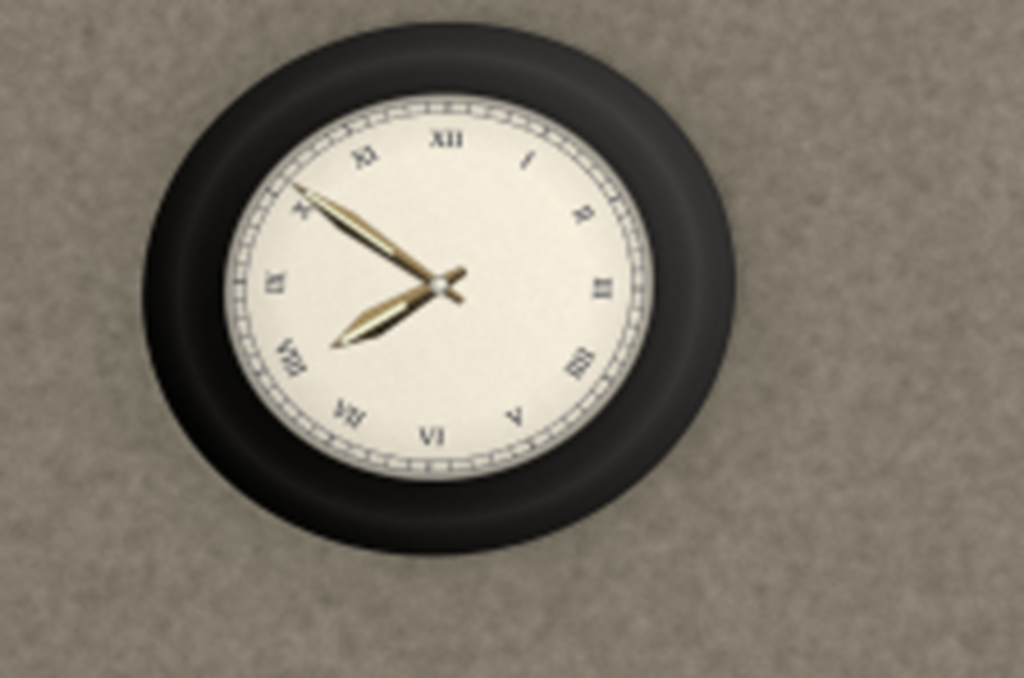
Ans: 7:51
